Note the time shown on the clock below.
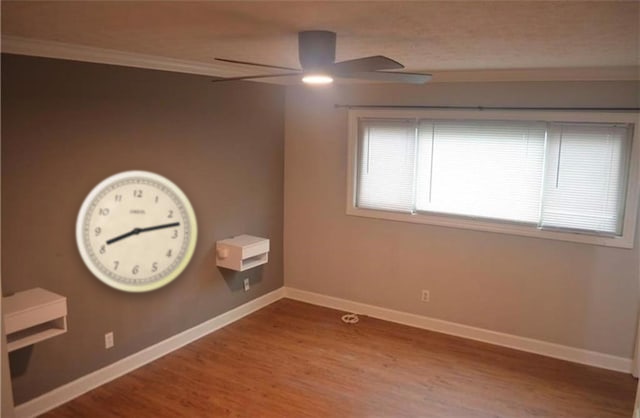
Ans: 8:13
